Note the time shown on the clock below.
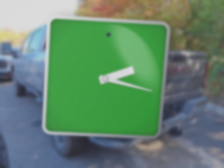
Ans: 2:17
